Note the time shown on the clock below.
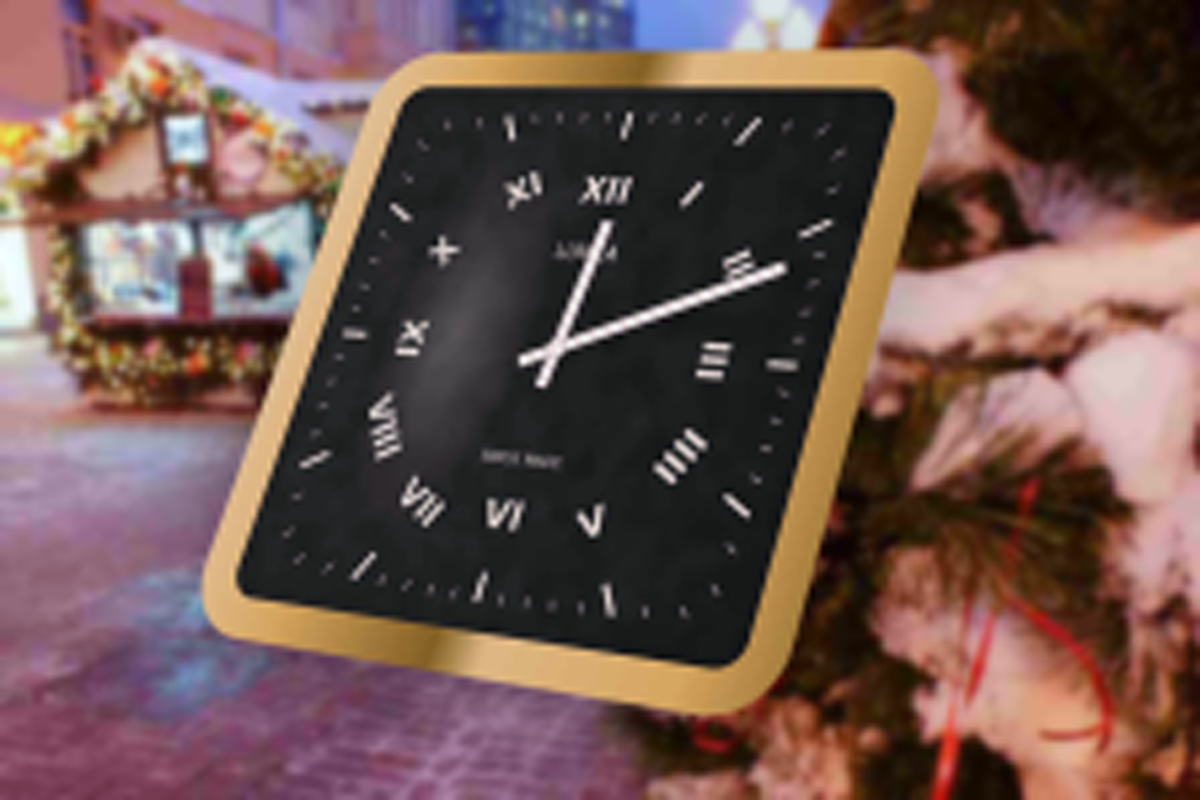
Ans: 12:11
